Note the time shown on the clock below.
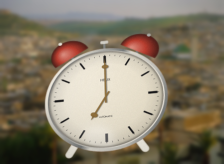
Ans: 7:00
